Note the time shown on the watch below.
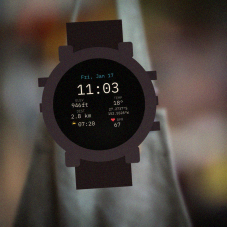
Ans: 11:03
